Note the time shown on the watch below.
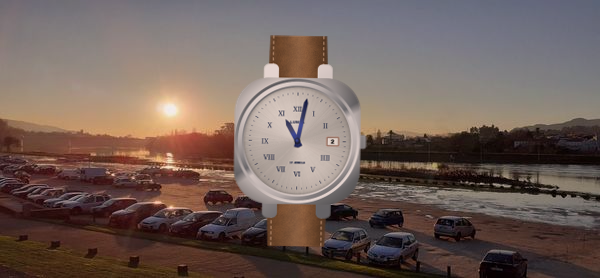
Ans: 11:02
